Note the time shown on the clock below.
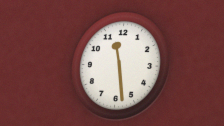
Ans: 11:28
